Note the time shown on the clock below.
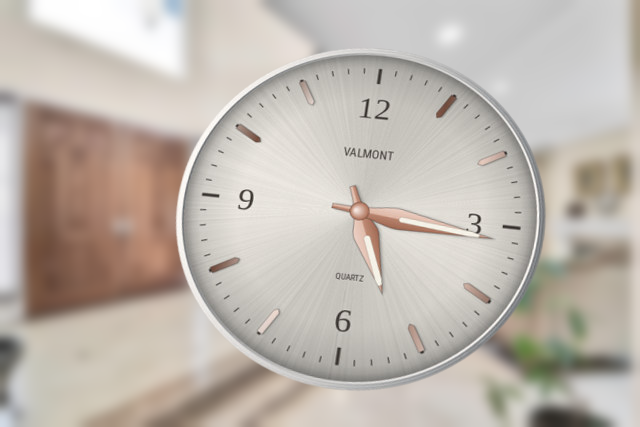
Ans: 5:16
